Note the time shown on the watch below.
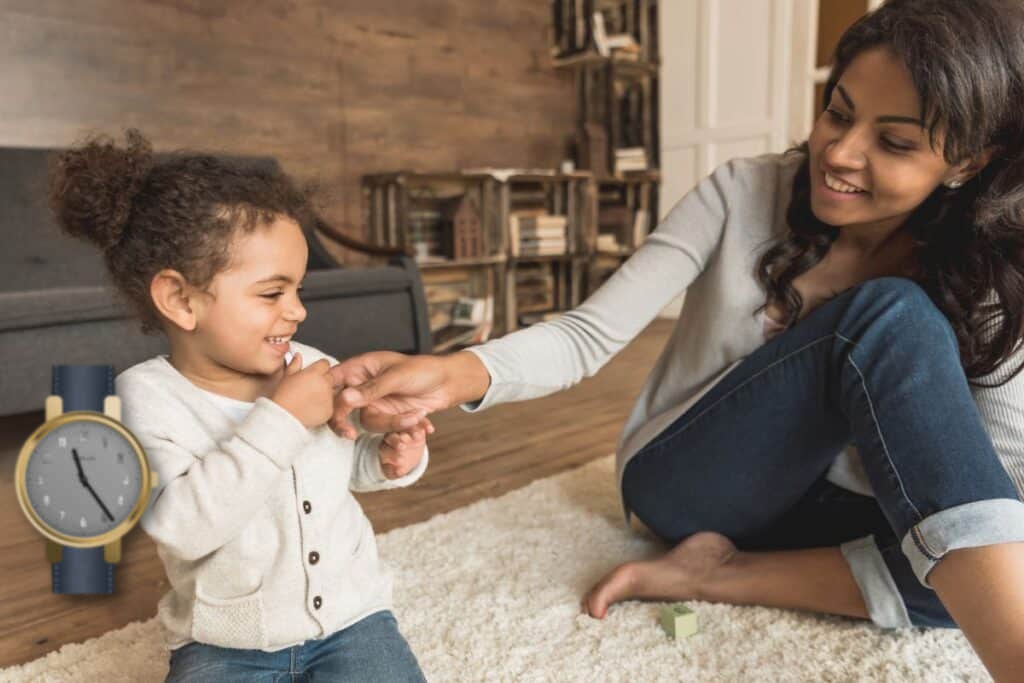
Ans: 11:24
